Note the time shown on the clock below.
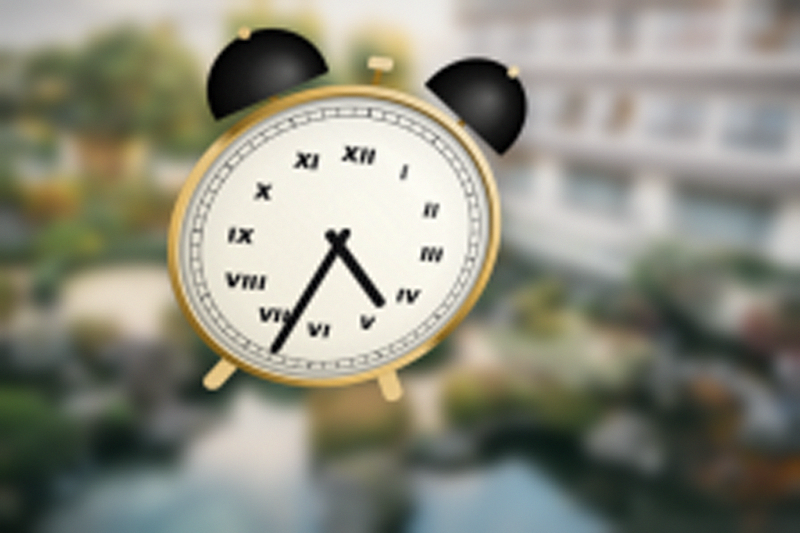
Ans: 4:33
